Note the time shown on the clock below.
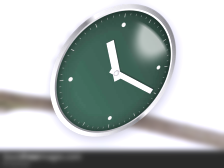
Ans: 11:20
